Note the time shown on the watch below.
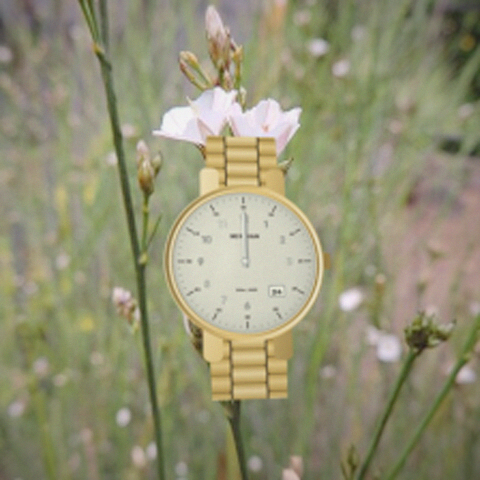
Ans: 12:00
